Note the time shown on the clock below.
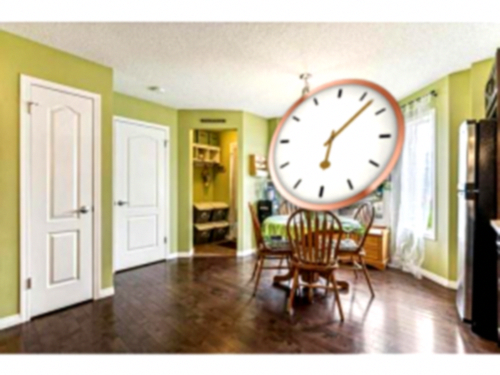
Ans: 6:07
